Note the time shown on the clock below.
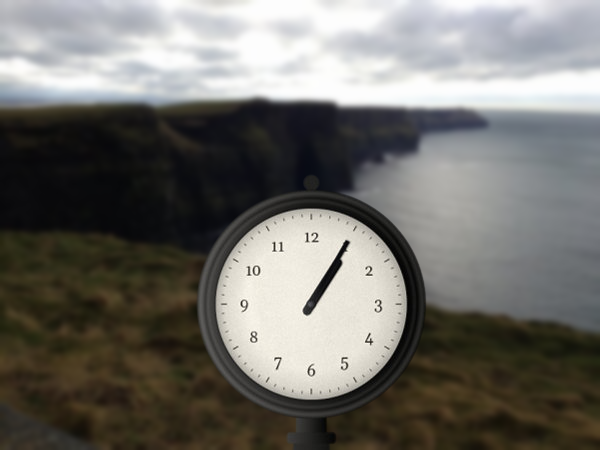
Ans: 1:05
